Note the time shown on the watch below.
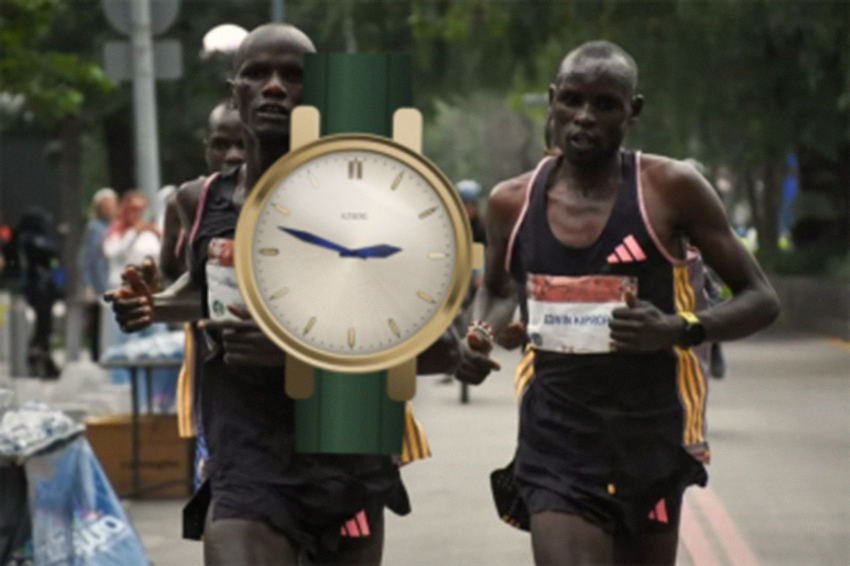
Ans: 2:48
